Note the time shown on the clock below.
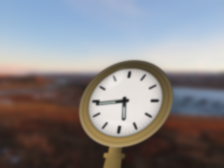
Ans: 5:44
